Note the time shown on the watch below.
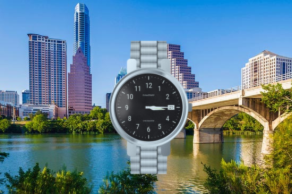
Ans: 3:15
